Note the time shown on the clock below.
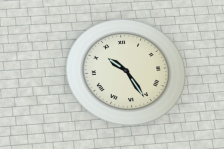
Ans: 10:26
